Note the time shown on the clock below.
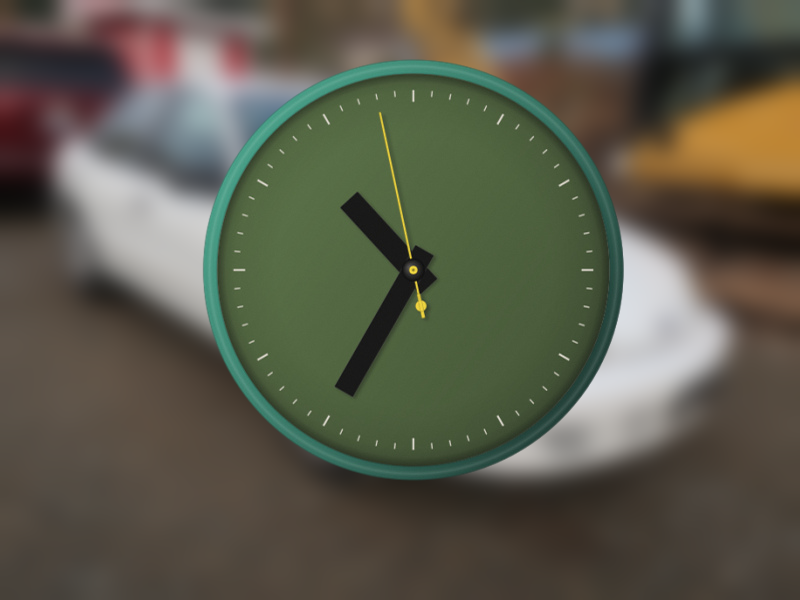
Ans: 10:34:58
